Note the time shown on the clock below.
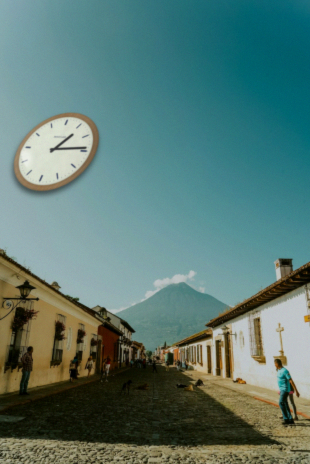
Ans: 1:14
